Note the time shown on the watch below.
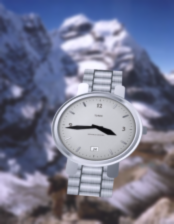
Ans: 3:44
